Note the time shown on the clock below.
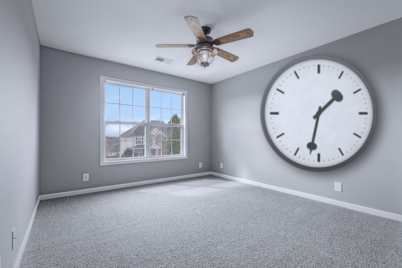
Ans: 1:32
